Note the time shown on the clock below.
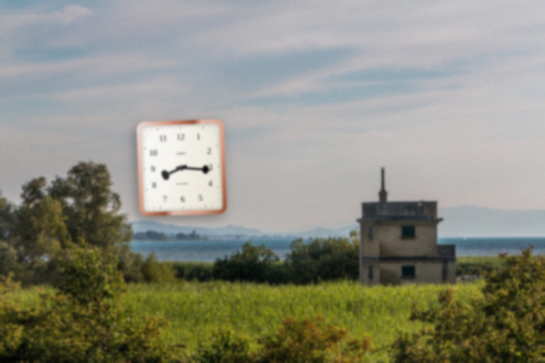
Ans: 8:16
